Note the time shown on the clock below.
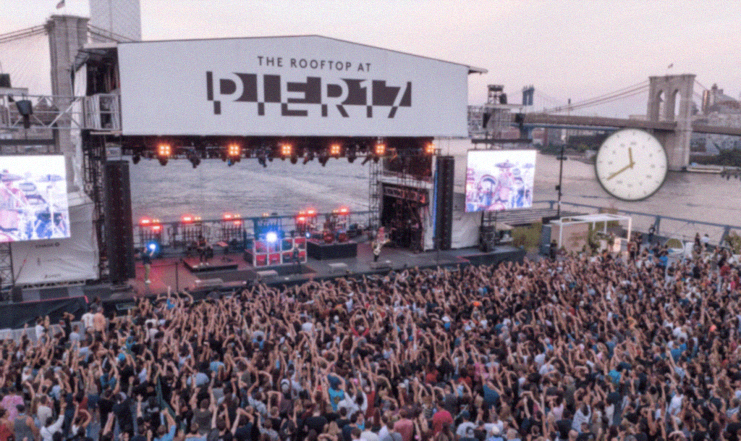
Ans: 11:39
